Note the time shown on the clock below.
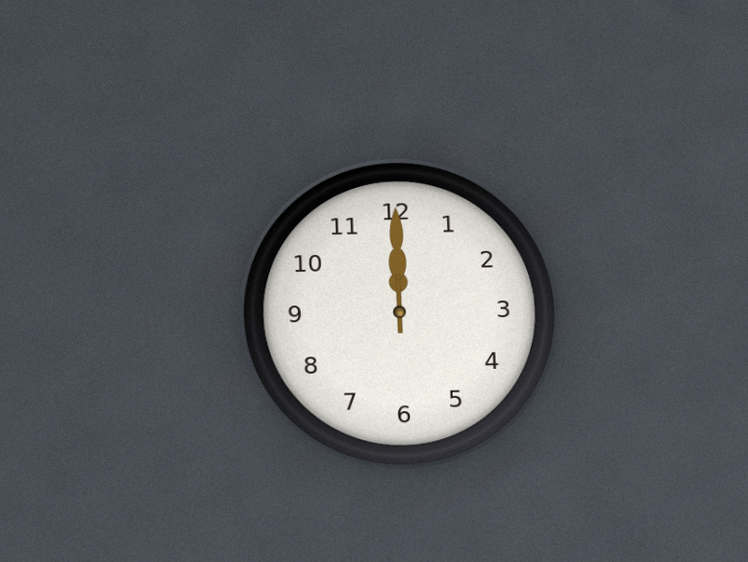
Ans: 12:00
